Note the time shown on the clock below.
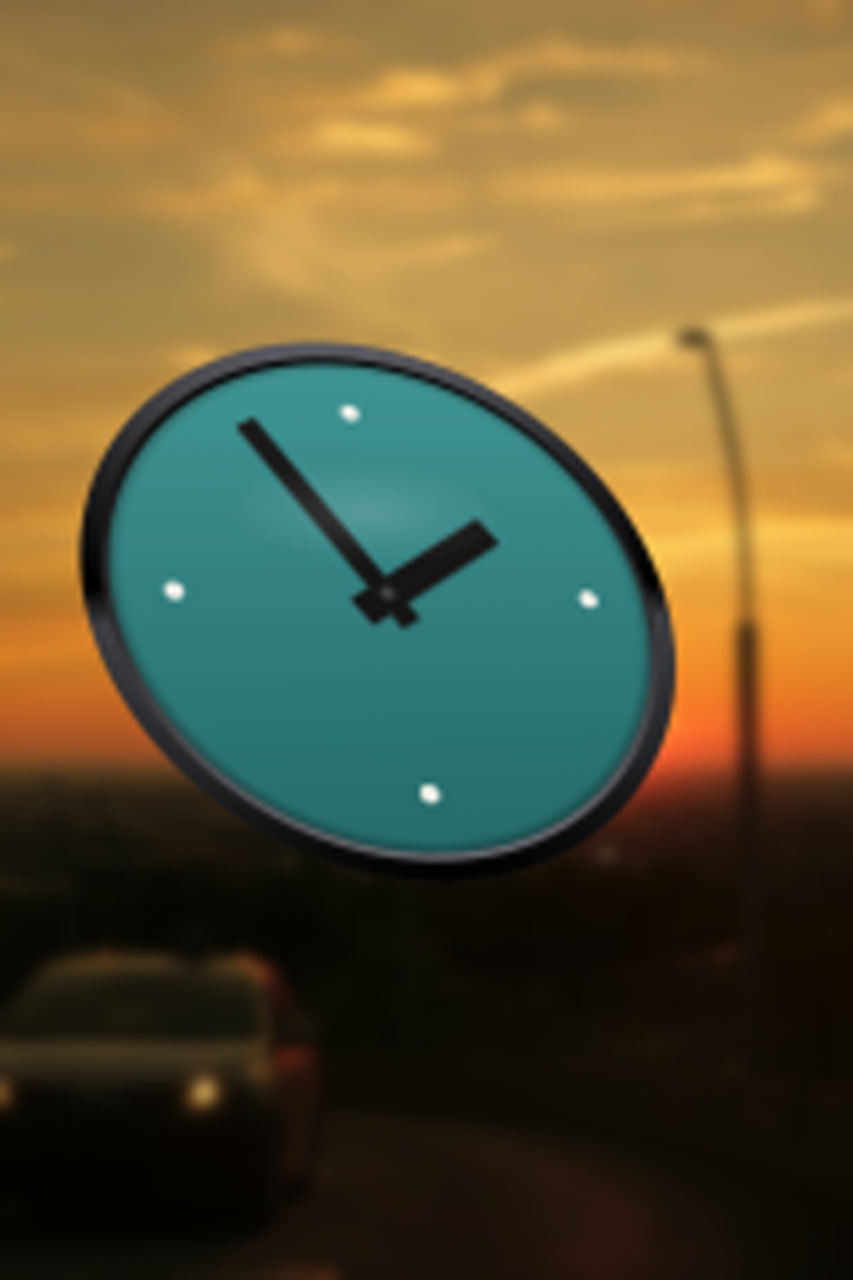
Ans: 1:55
